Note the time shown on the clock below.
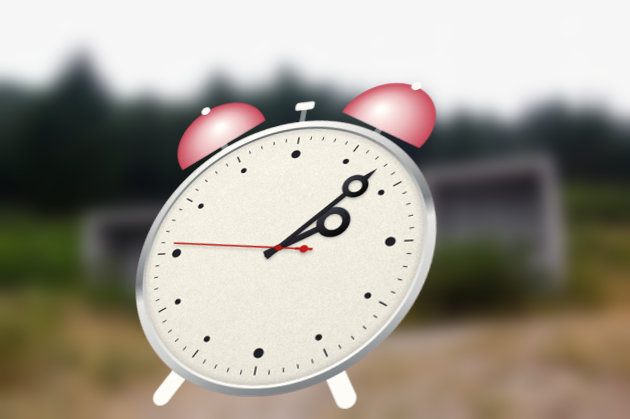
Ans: 2:07:46
